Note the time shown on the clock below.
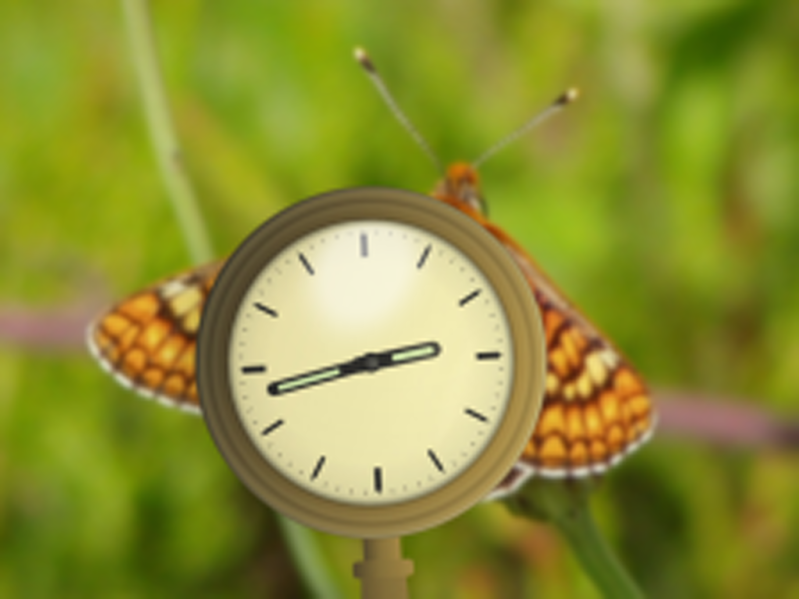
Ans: 2:43
